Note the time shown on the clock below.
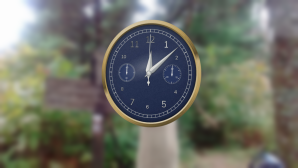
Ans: 12:08
